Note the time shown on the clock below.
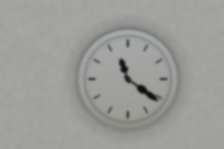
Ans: 11:21
